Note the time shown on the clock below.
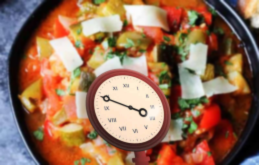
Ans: 3:49
